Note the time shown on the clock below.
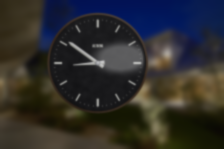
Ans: 8:51
